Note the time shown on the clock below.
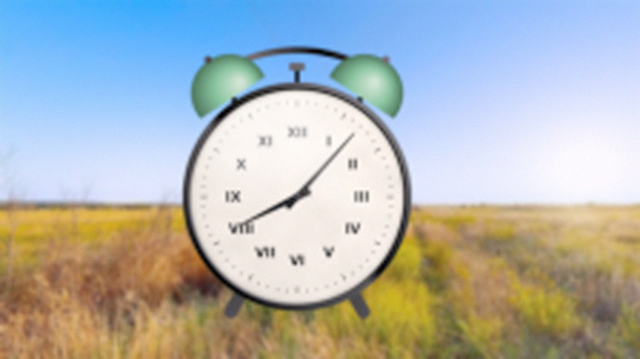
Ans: 8:07
